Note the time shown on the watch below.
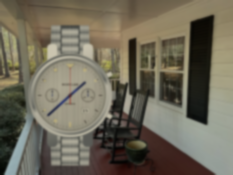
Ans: 1:38
